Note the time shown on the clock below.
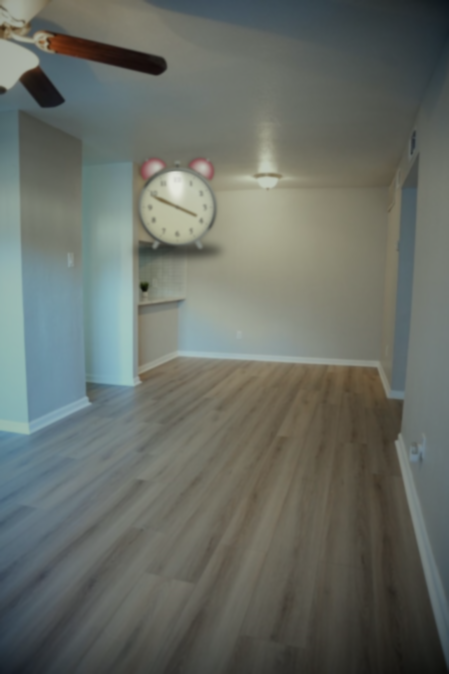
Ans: 3:49
